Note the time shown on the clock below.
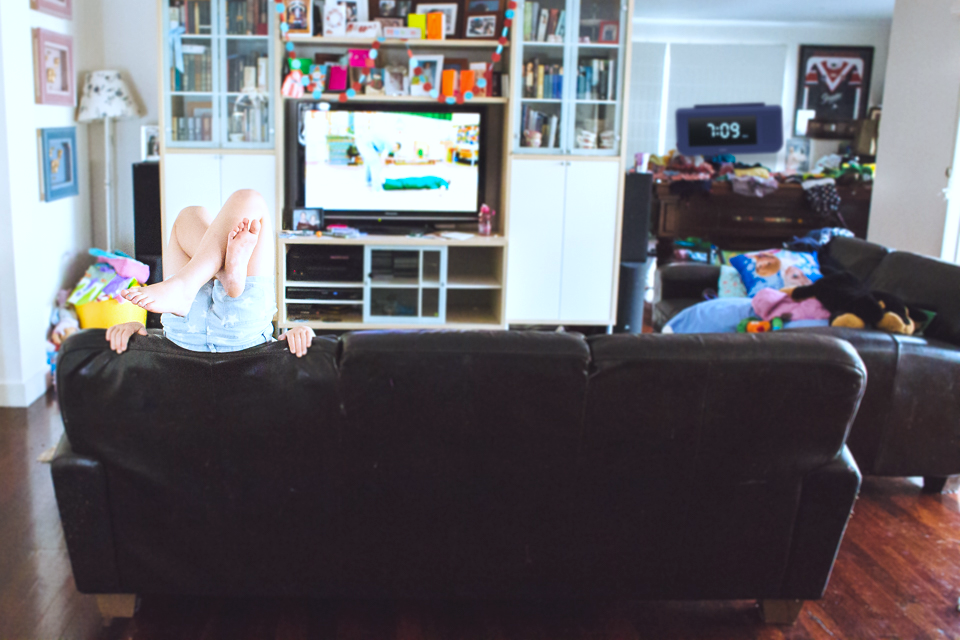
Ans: 7:09
